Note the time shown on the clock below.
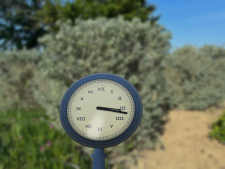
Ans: 3:17
